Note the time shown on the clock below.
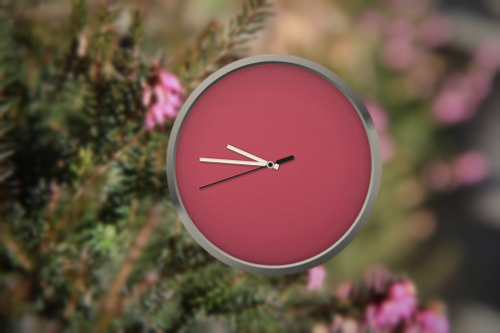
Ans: 9:45:42
